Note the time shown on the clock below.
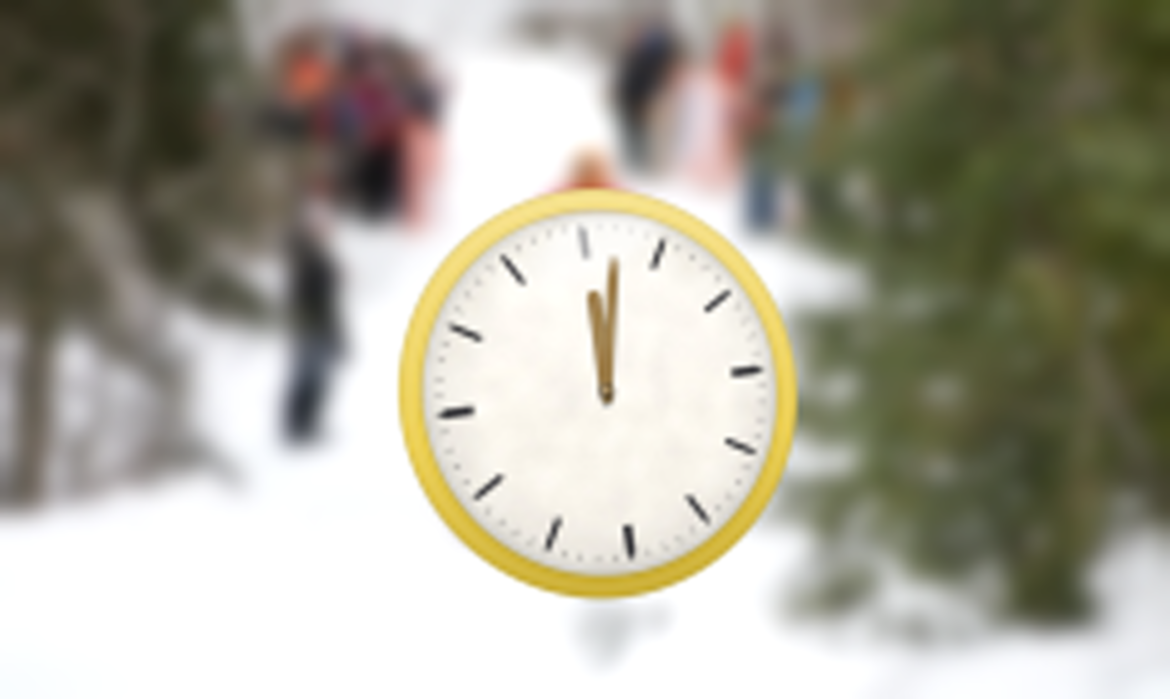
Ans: 12:02
